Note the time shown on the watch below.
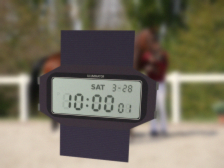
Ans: 10:00:01
